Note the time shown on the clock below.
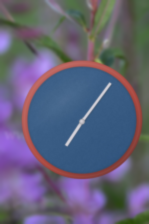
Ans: 7:06
